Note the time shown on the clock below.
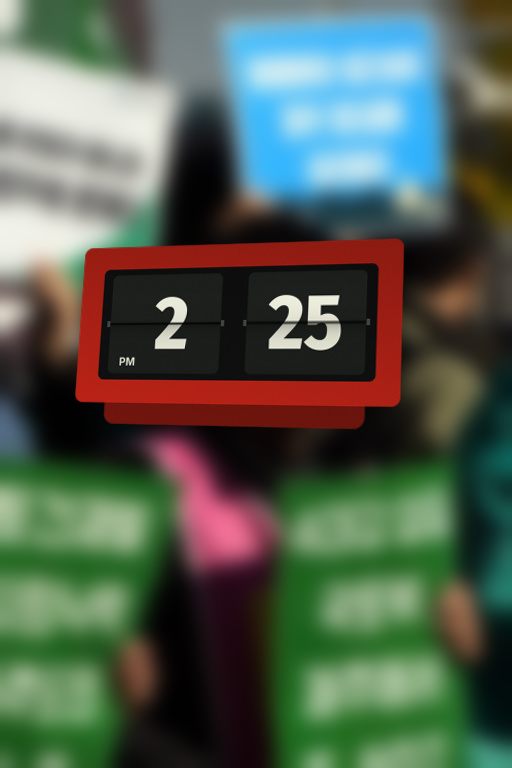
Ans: 2:25
